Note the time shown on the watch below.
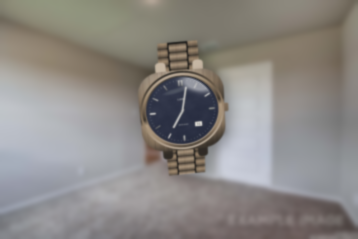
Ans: 7:02
